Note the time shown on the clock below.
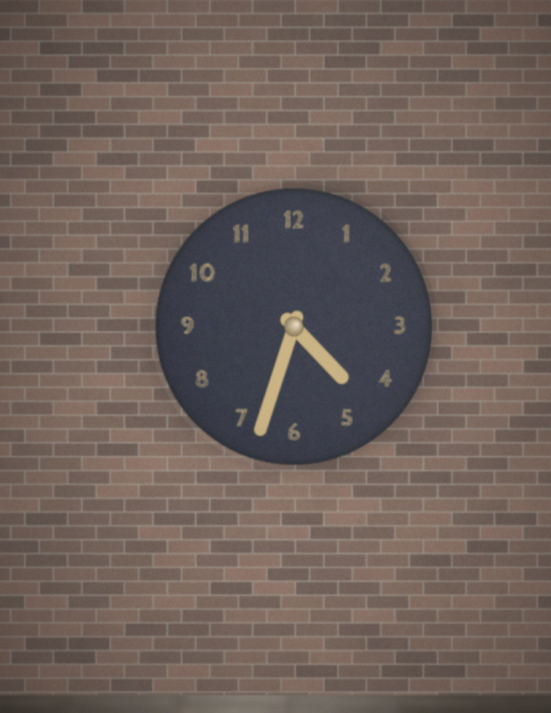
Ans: 4:33
